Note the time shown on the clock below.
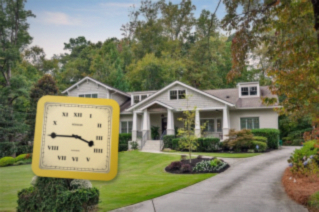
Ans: 3:45
